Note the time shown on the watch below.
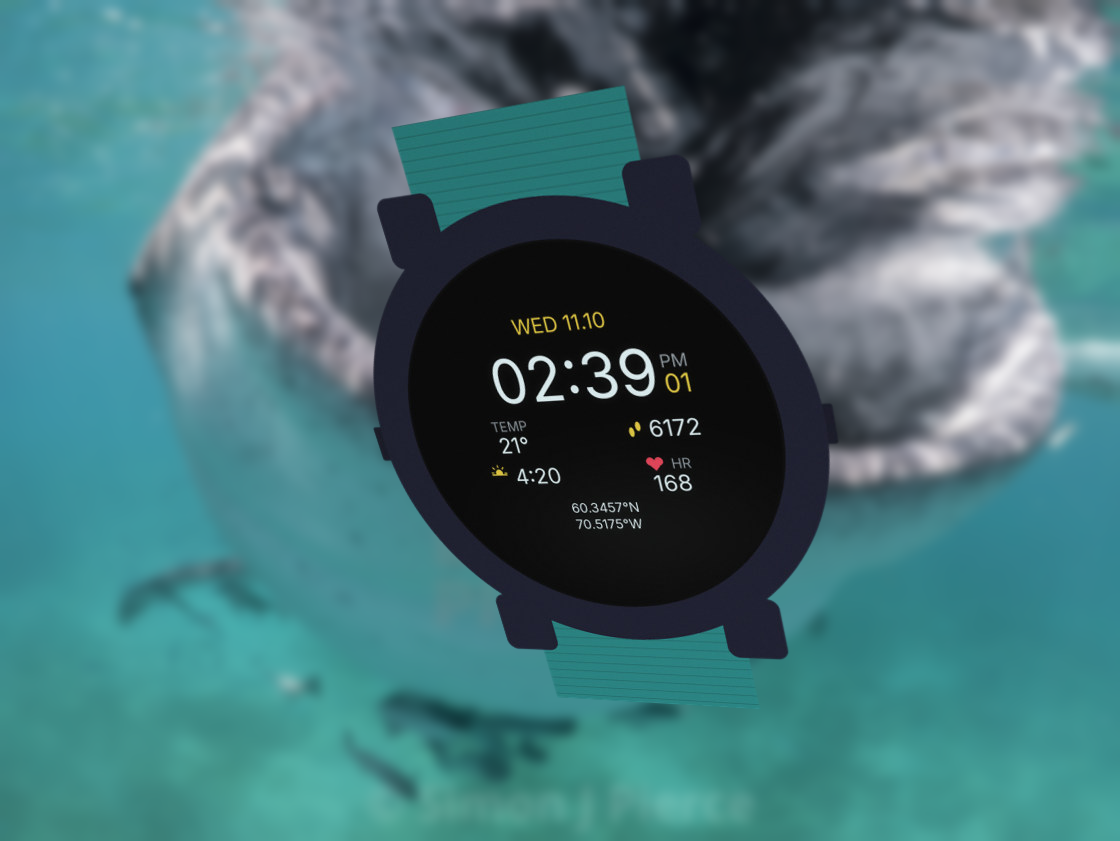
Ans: 2:39:01
